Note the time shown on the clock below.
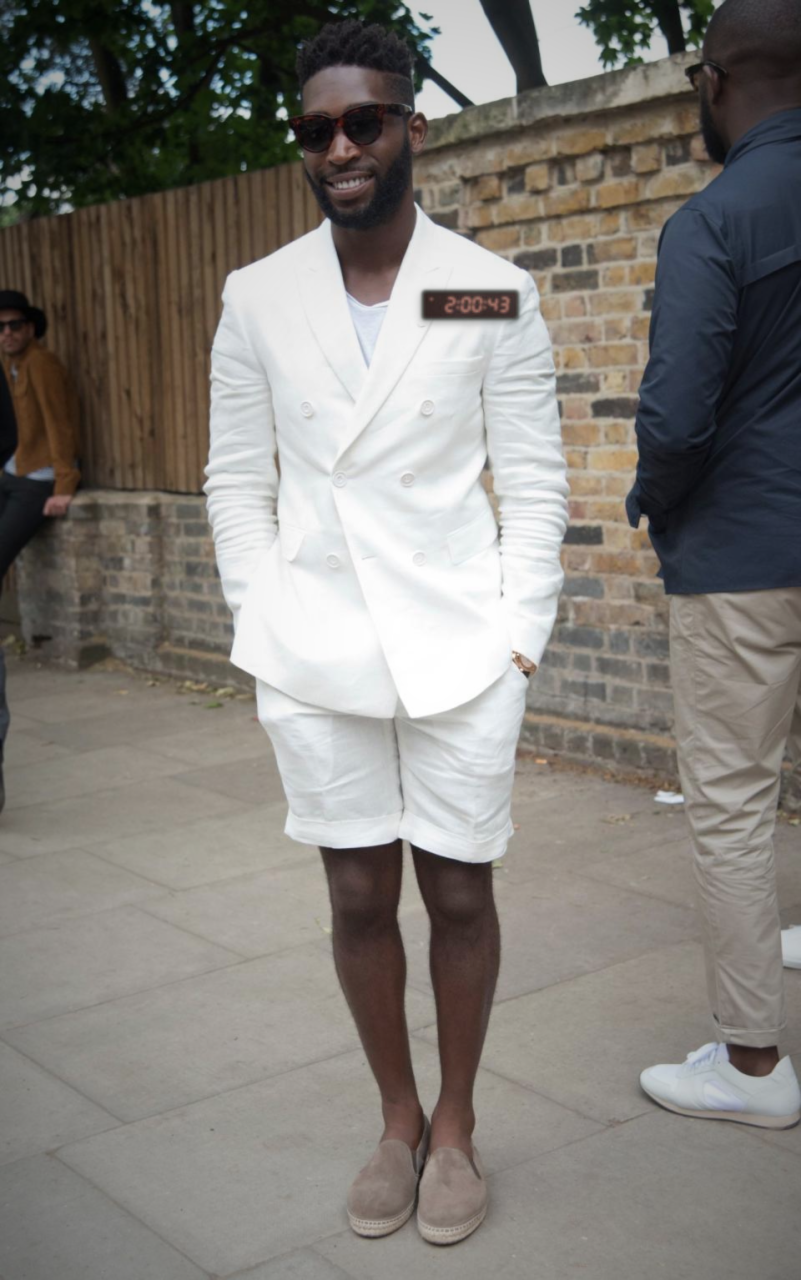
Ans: 2:00:43
